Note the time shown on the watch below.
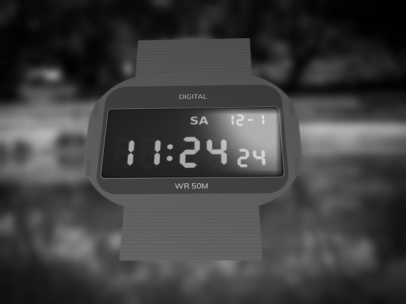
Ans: 11:24:24
